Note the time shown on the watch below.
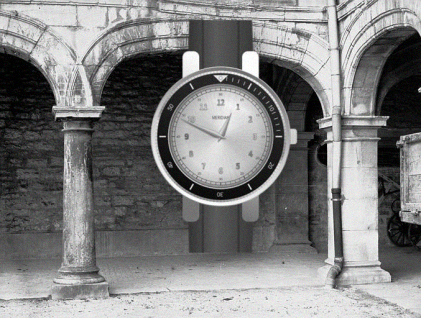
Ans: 12:49
